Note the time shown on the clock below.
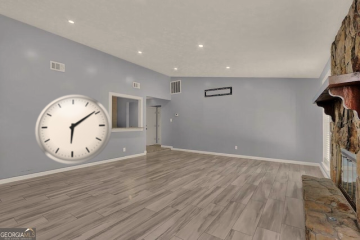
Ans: 6:09
